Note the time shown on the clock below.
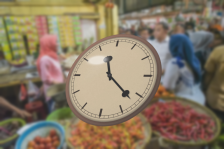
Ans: 11:22
